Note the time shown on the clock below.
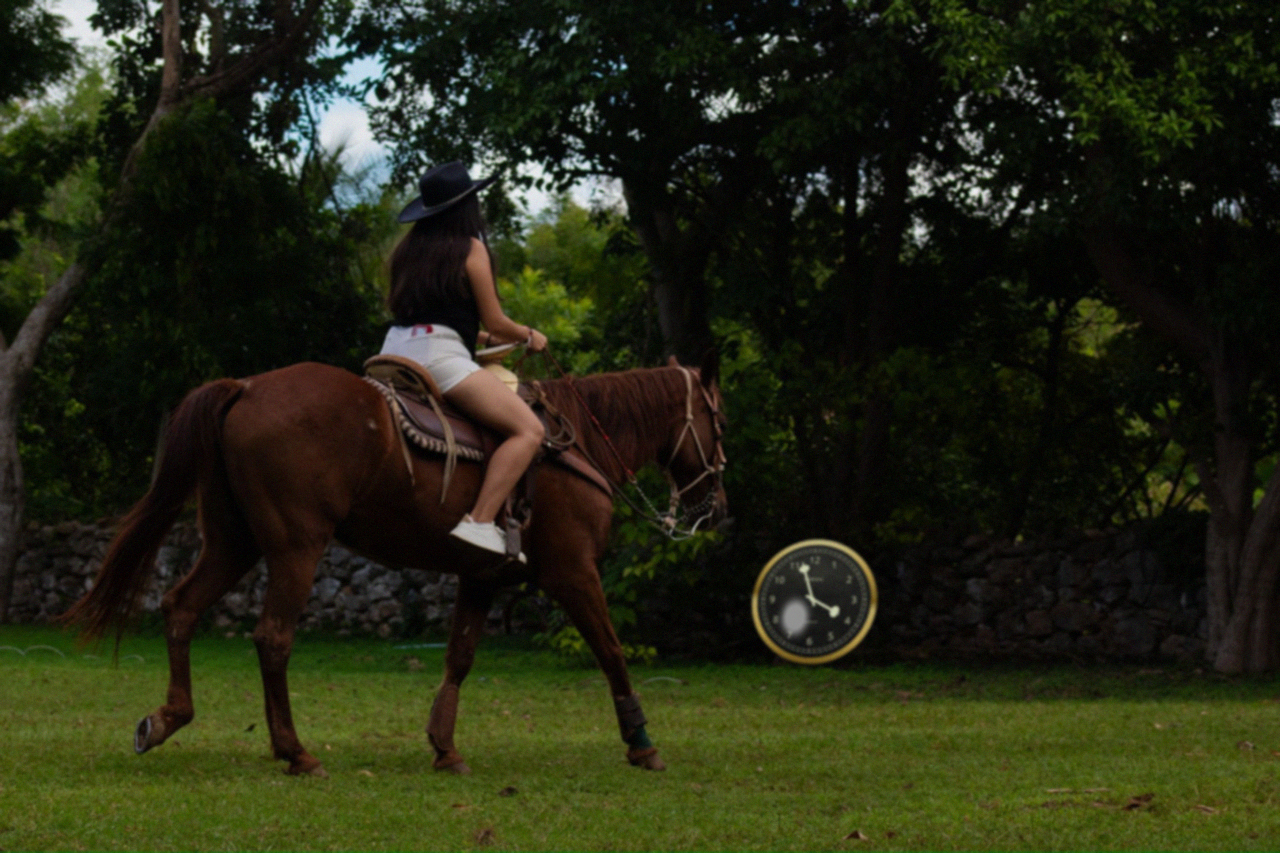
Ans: 3:57
